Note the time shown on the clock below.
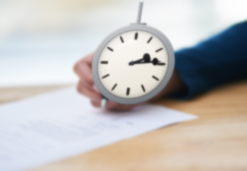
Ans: 2:14
